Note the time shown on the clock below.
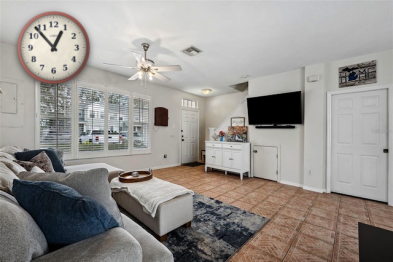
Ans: 12:53
